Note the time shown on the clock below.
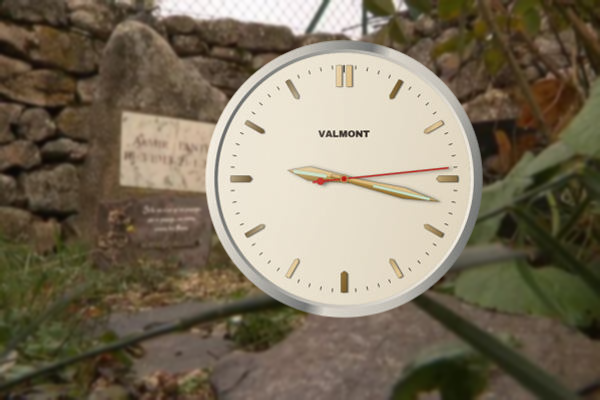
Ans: 9:17:14
